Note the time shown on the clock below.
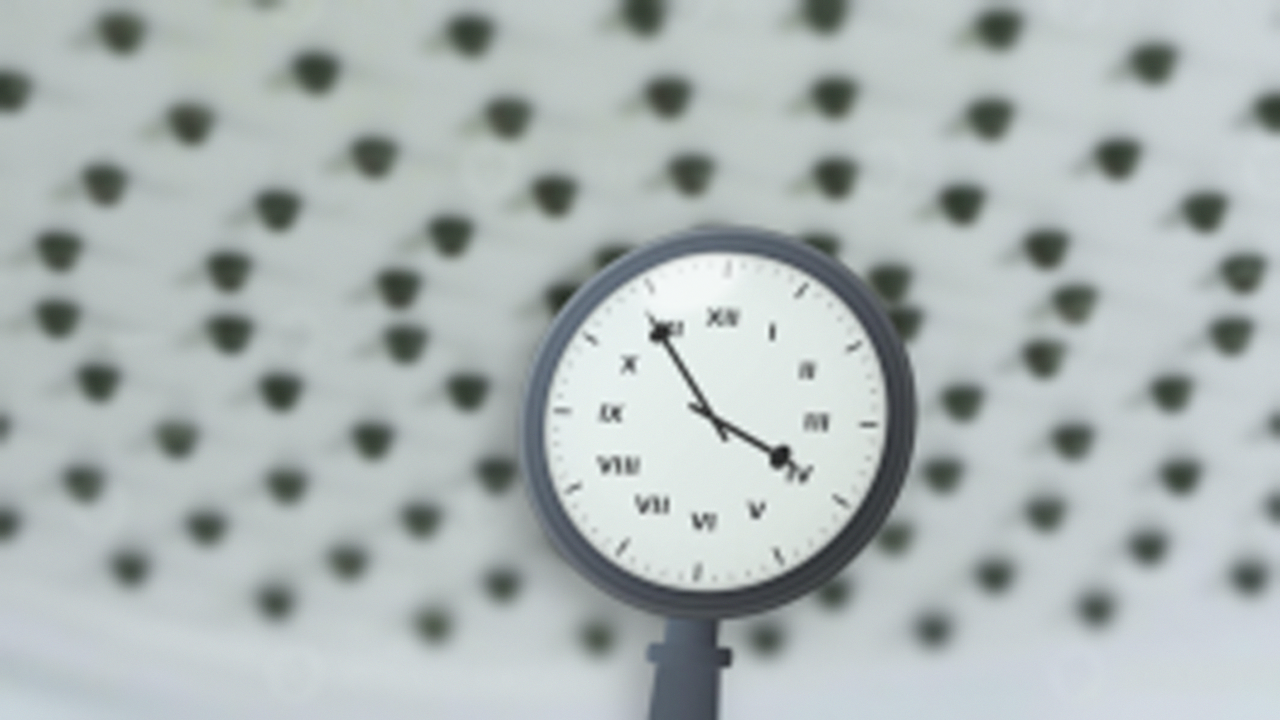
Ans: 3:54
